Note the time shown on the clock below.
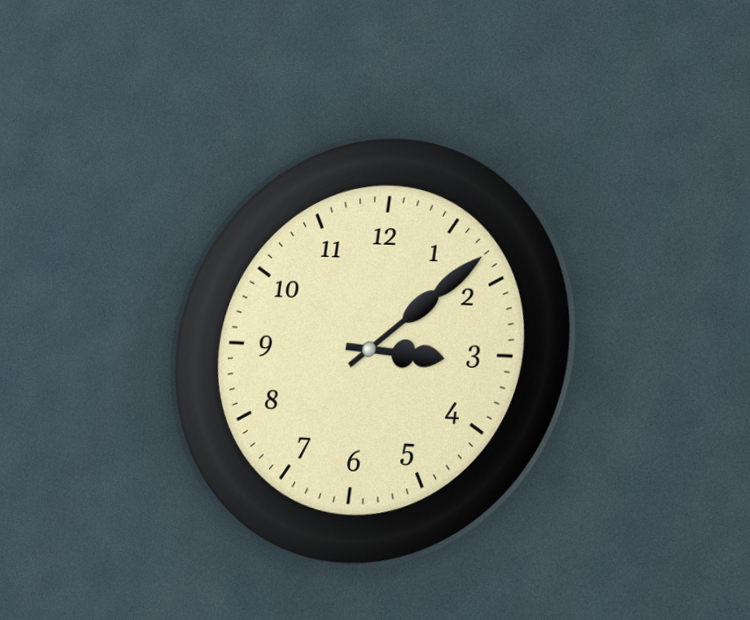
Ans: 3:08
